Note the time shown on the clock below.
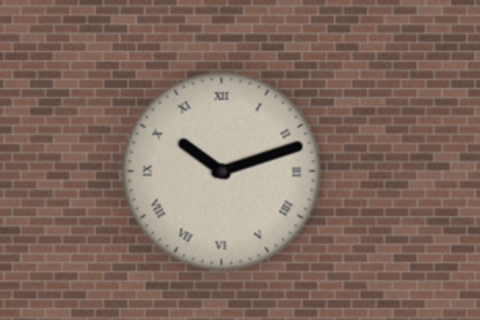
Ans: 10:12
